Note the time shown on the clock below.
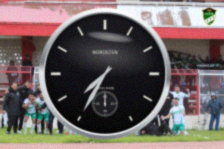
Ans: 7:35
